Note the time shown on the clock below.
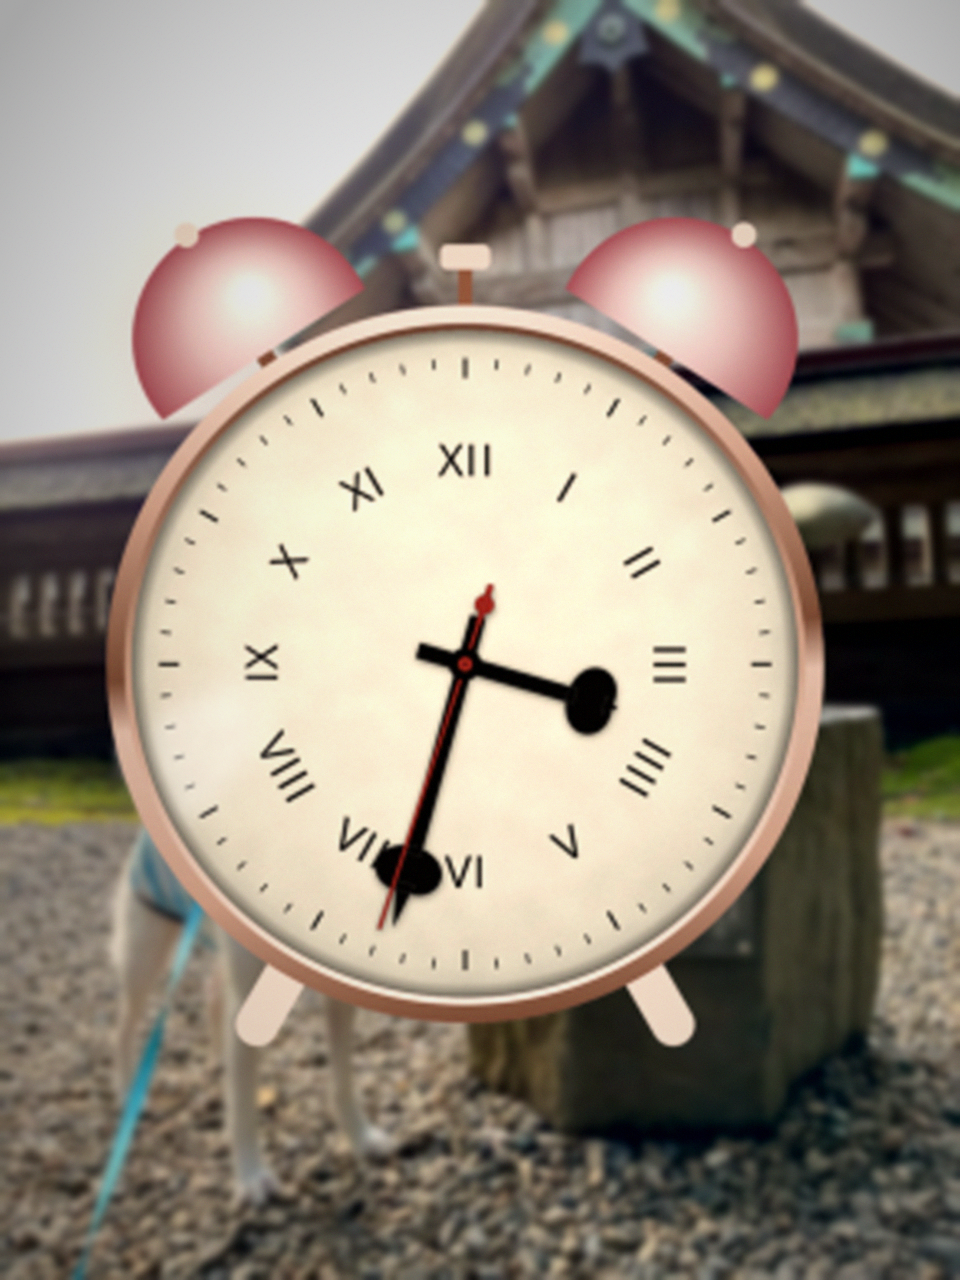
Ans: 3:32:33
